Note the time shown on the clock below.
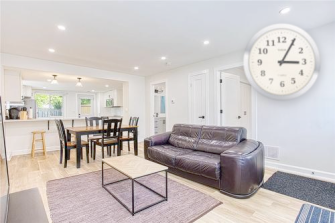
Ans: 3:05
